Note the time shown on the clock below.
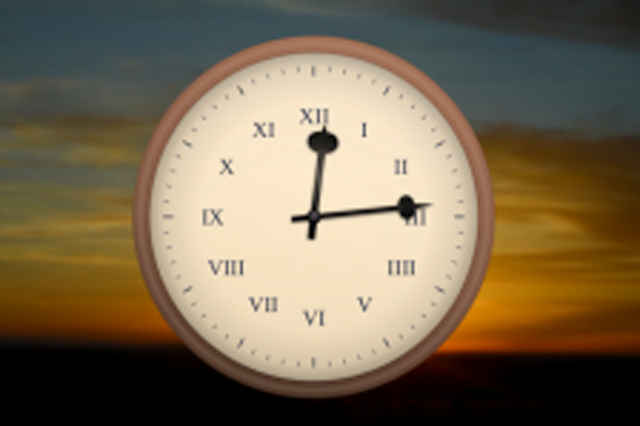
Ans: 12:14
